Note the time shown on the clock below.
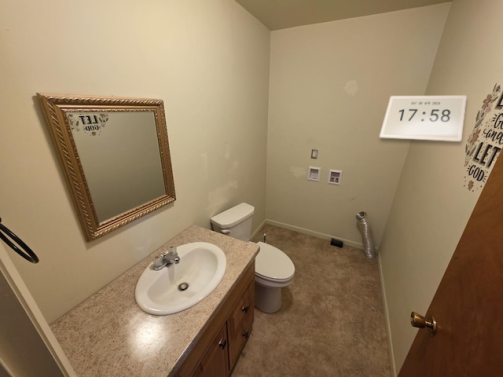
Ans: 17:58
